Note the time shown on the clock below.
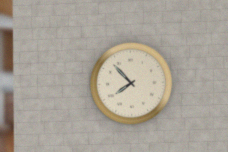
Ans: 7:53
